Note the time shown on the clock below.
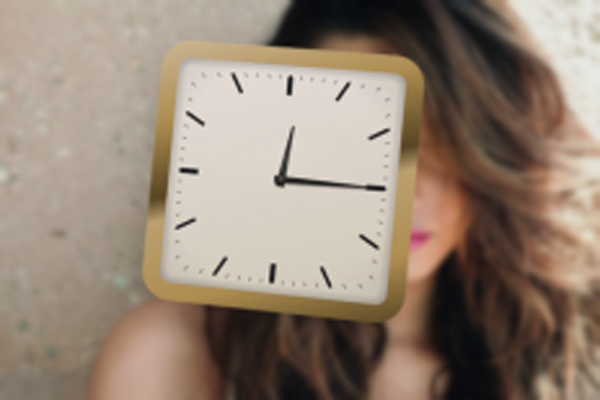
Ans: 12:15
